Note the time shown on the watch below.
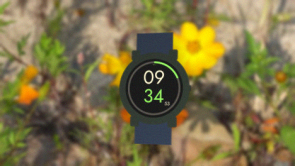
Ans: 9:34
